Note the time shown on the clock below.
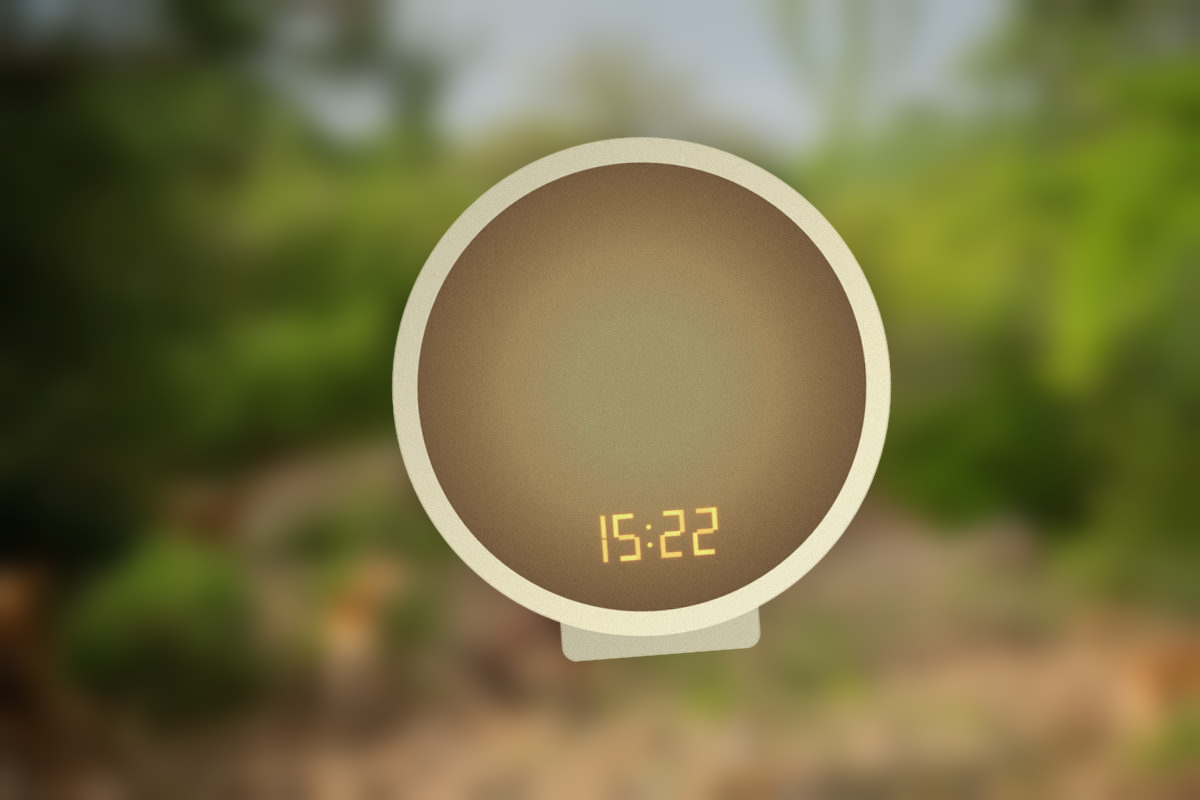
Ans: 15:22
